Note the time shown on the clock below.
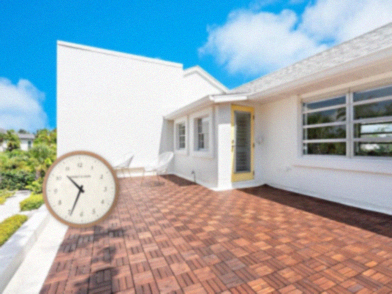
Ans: 10:34
